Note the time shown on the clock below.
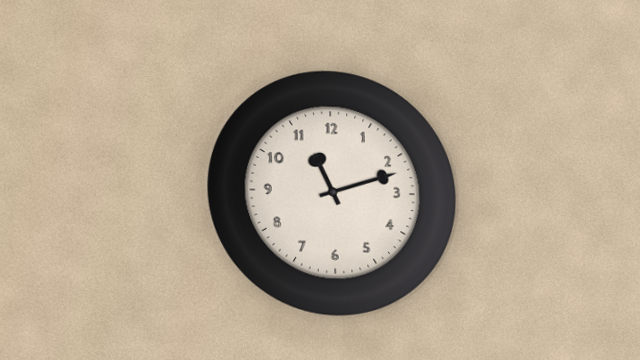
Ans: 11:12
